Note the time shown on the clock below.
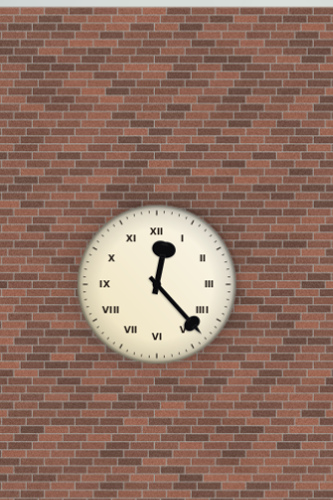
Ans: 12:23
